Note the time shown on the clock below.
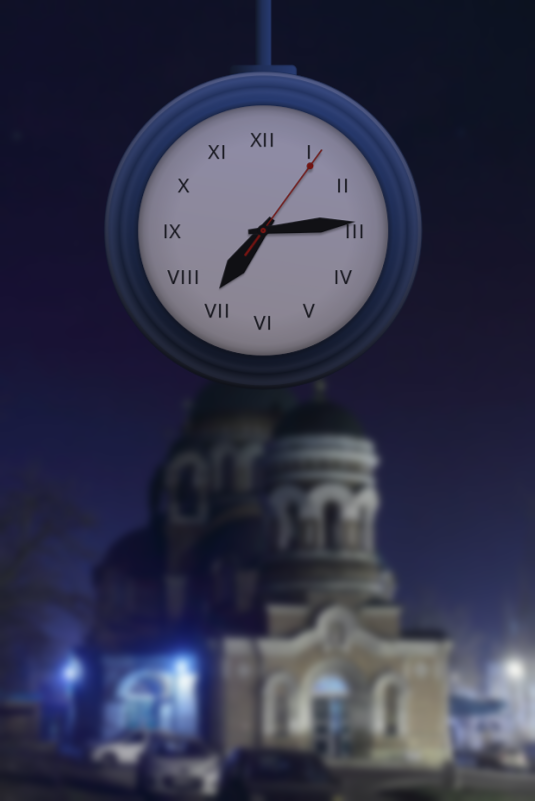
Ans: 7:14:06
